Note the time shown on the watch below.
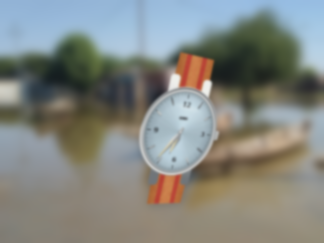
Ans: 6:36
